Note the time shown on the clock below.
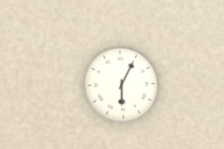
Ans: 6:05
